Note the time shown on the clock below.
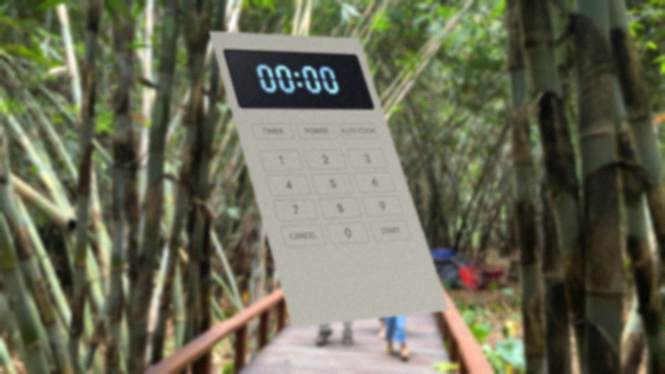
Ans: 0:00
